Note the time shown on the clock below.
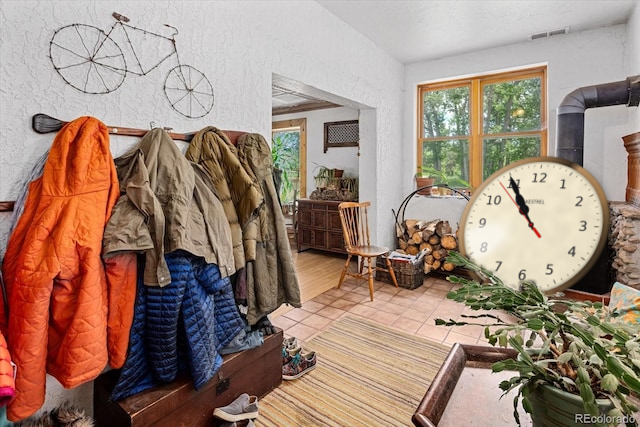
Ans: 10:54:53
